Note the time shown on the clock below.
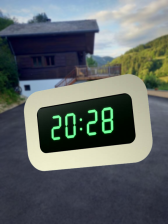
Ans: 20:28
